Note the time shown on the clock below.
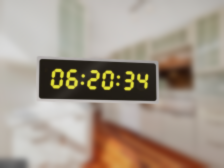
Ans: 6:20:34
